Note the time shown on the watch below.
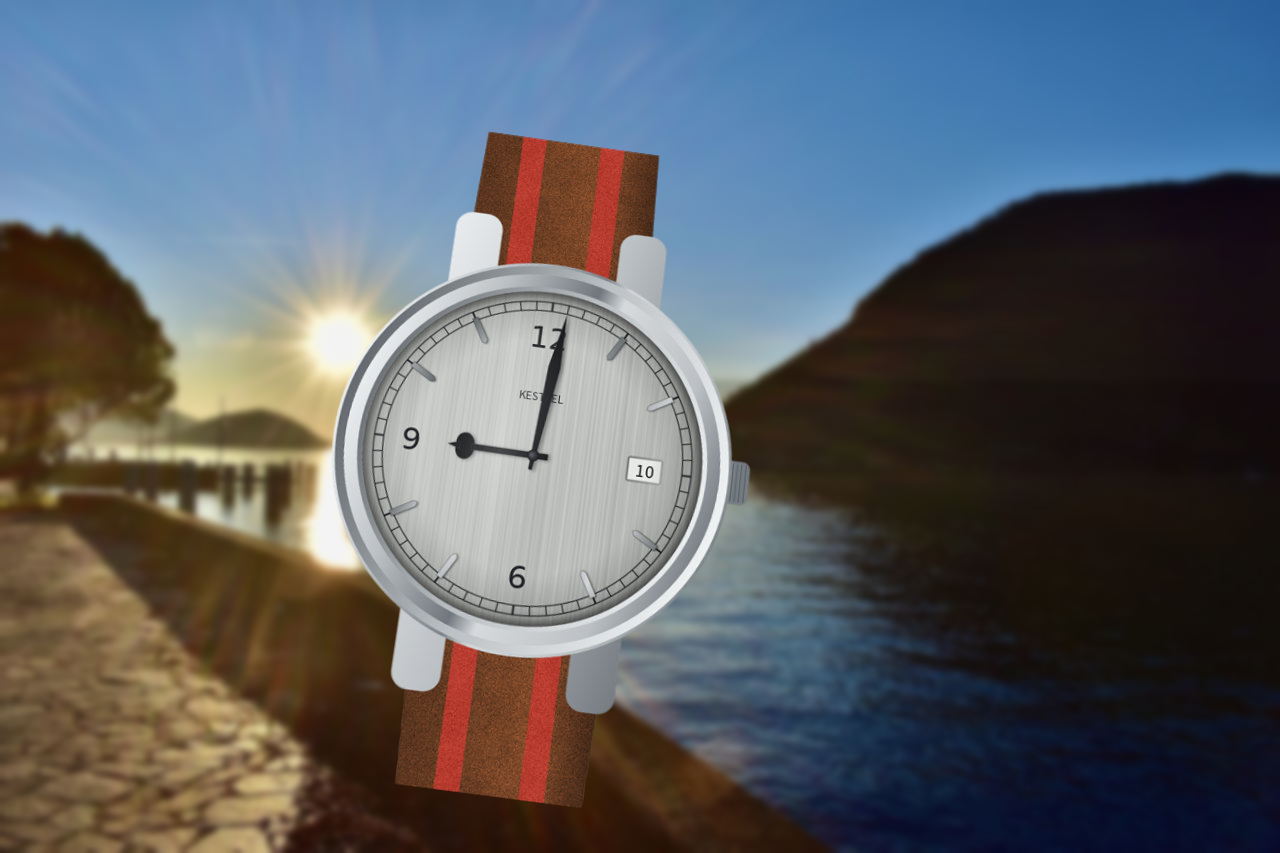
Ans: 9:01
